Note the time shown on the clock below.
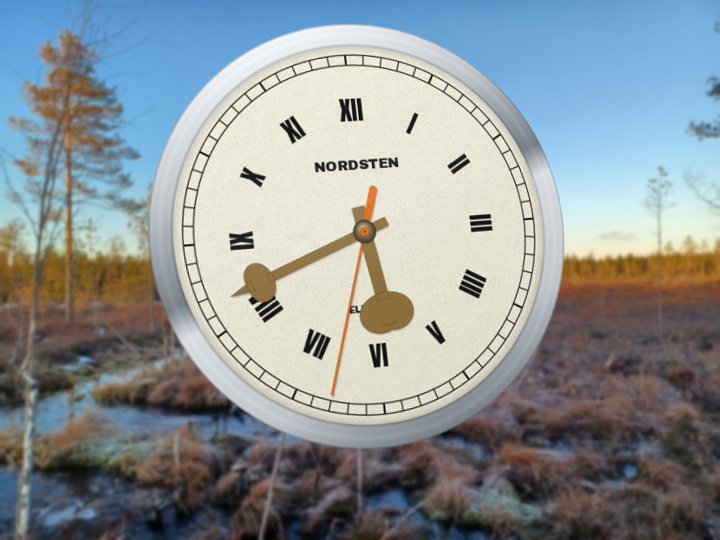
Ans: 5:41:33
